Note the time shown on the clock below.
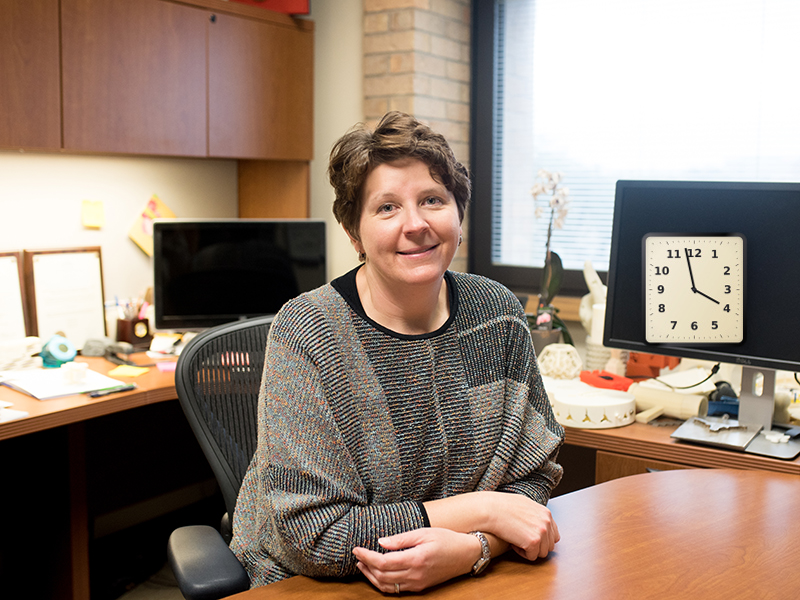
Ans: 3:58
